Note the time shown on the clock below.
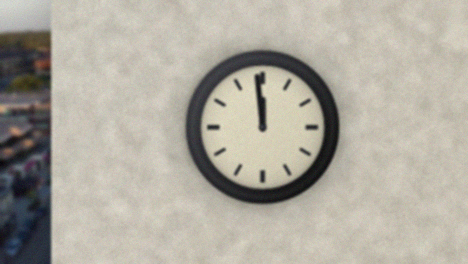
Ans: 11:59
